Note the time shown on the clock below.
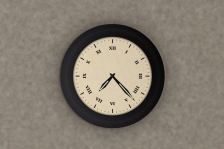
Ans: 7:23
